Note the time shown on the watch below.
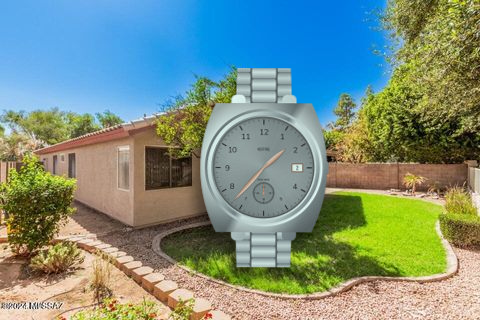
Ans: 1:37
